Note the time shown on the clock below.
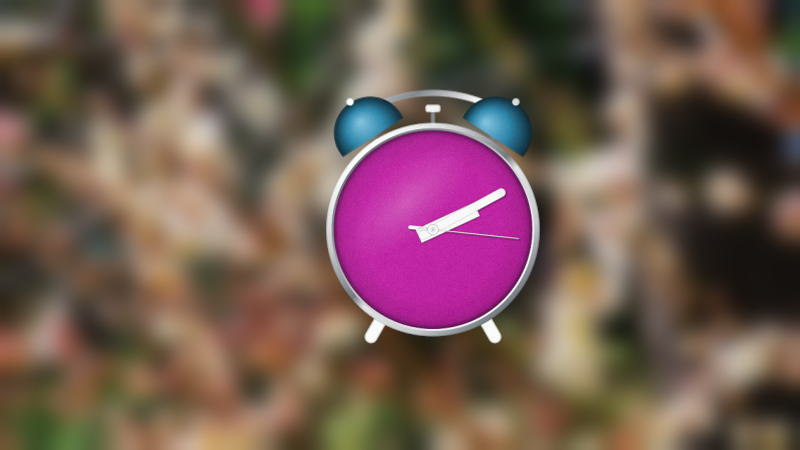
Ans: 2:10:16
